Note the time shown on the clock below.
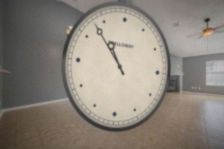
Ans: 10:53
